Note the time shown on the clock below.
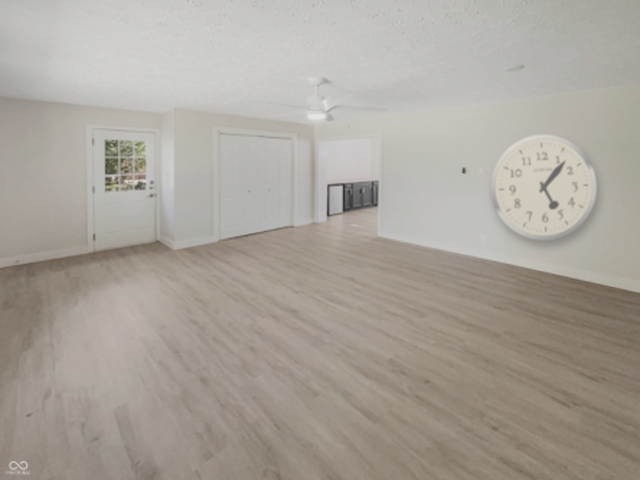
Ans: 5:07
